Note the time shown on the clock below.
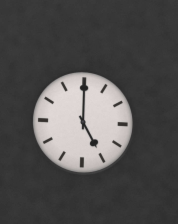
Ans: 5:00
